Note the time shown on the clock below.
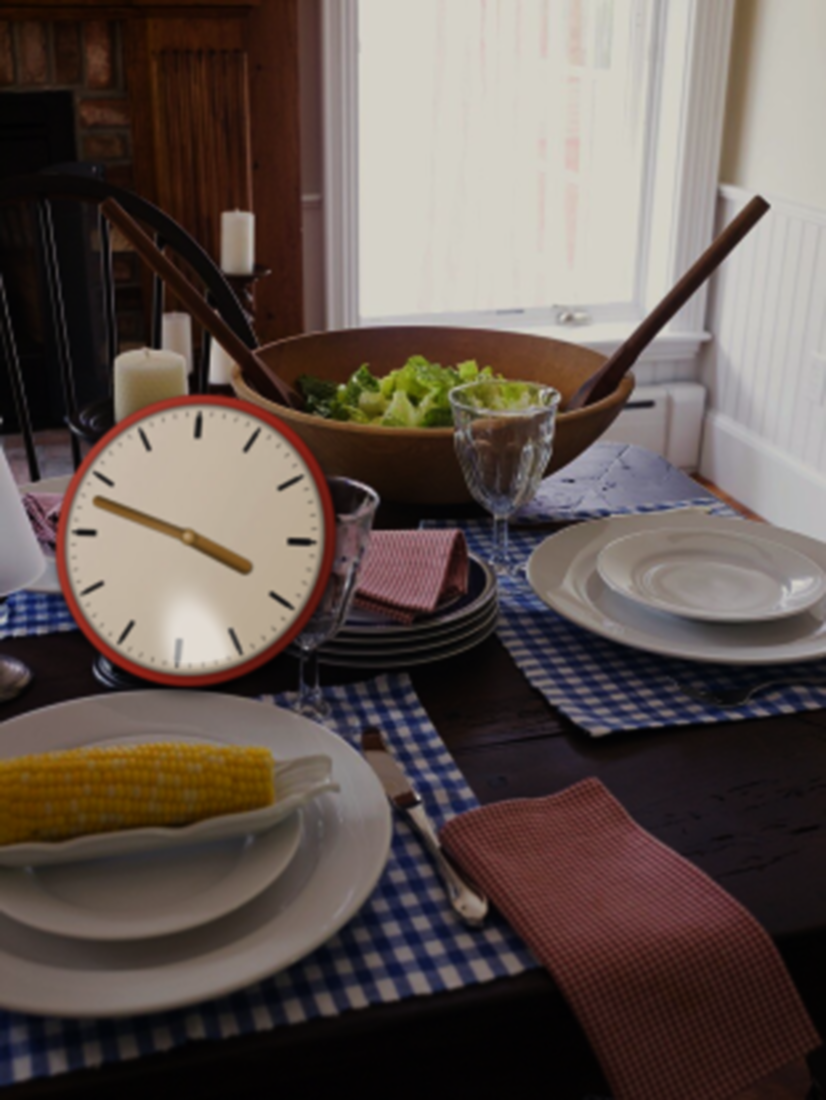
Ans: 3:48
